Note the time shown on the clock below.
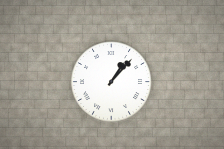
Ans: 1:07
